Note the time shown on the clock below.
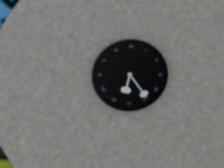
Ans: 6:24
